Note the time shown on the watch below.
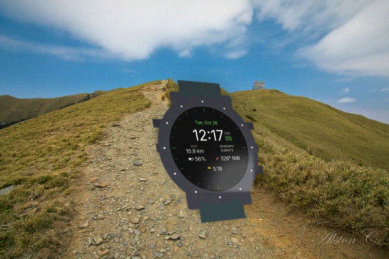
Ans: 12:17
